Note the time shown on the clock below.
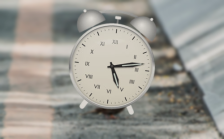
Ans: 5:13
